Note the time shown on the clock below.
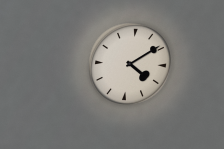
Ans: 4:09
